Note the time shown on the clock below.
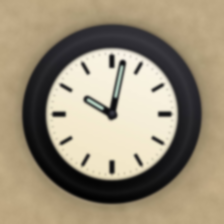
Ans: 10:02
